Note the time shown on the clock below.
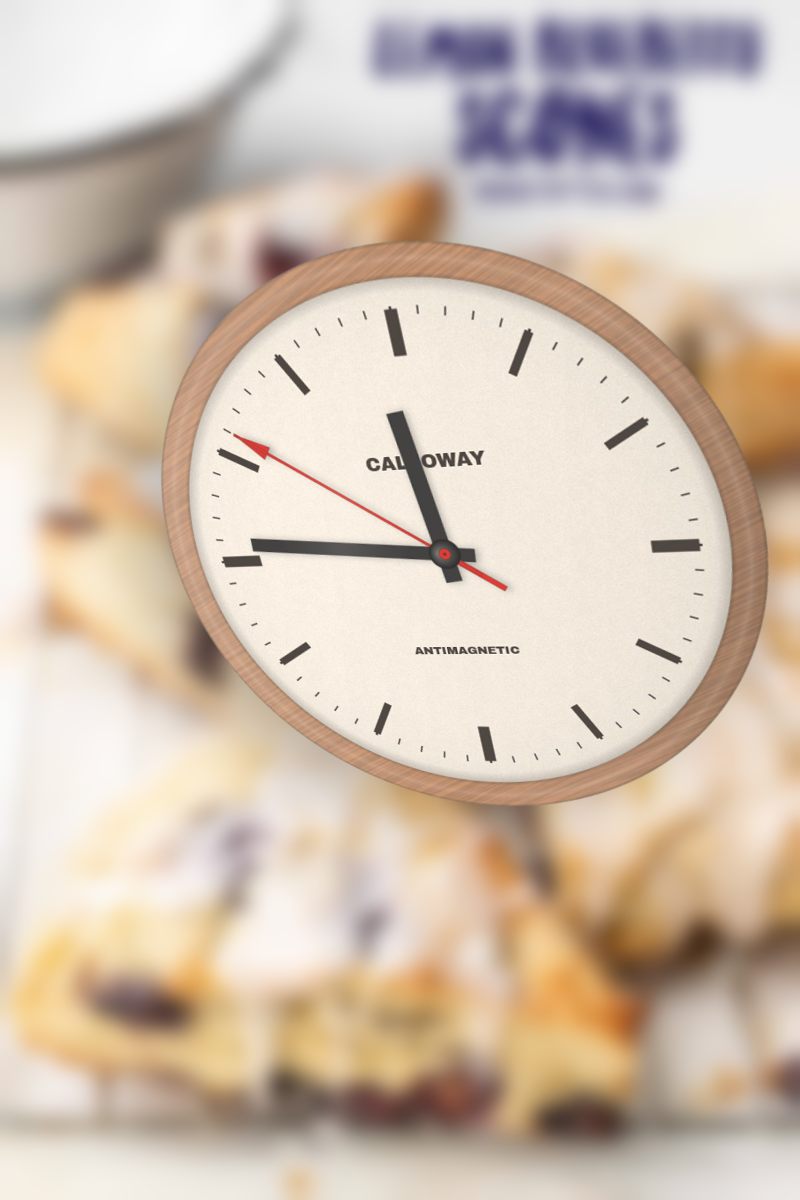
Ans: 11:45:51
